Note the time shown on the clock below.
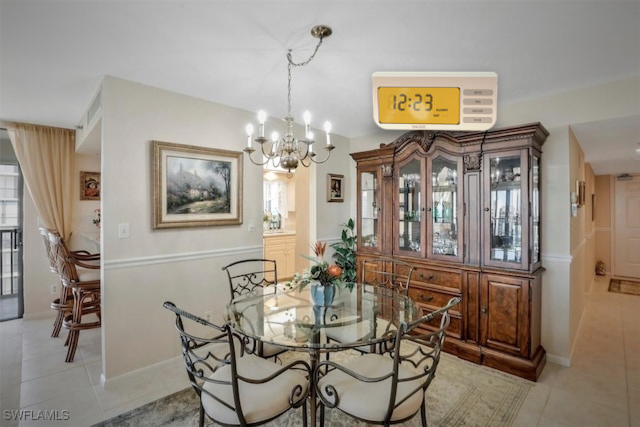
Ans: 12:23
